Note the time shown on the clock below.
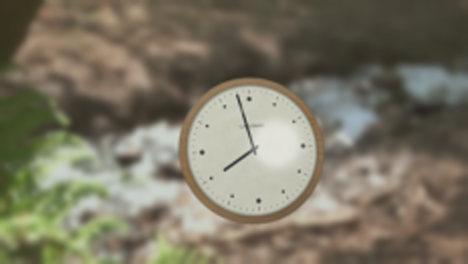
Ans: 7:58
